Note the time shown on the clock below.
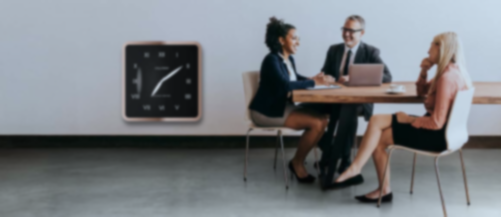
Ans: 7:09
